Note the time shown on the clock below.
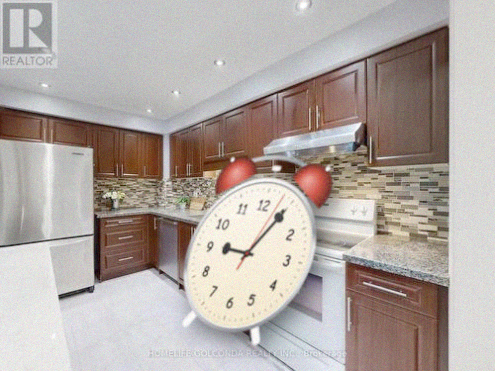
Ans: 9:05:03
